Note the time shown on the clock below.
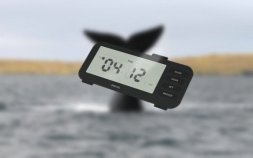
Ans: 4:12
